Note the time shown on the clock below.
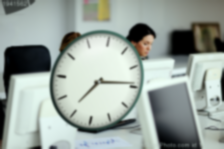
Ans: 7:14
